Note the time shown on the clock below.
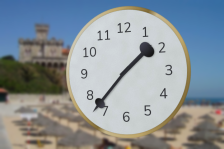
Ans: 1:37
